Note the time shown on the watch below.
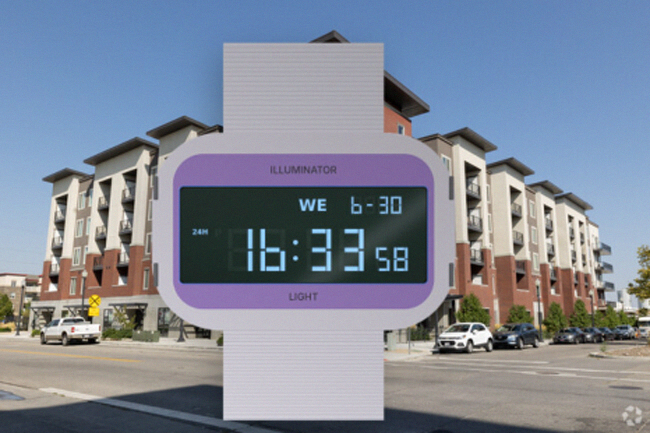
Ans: 16:33:58
